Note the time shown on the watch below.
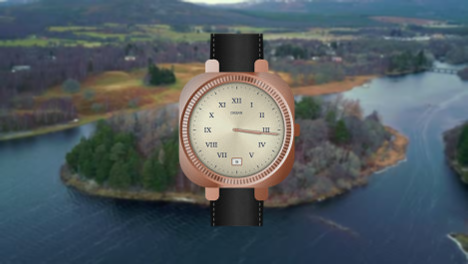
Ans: 3:16
